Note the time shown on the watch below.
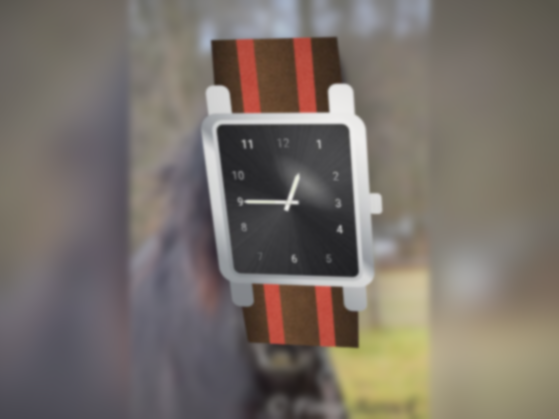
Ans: 12:45
